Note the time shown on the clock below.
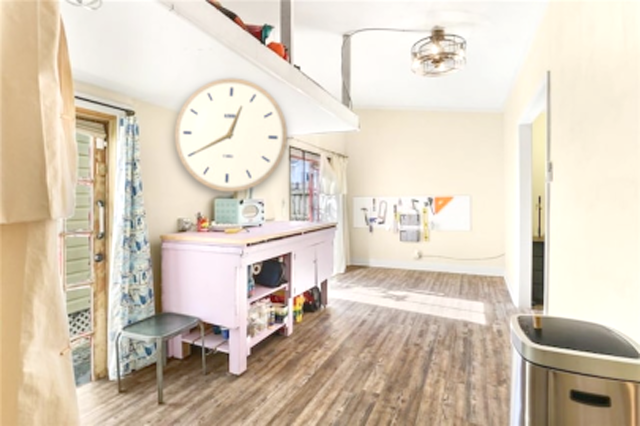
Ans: 12:40
